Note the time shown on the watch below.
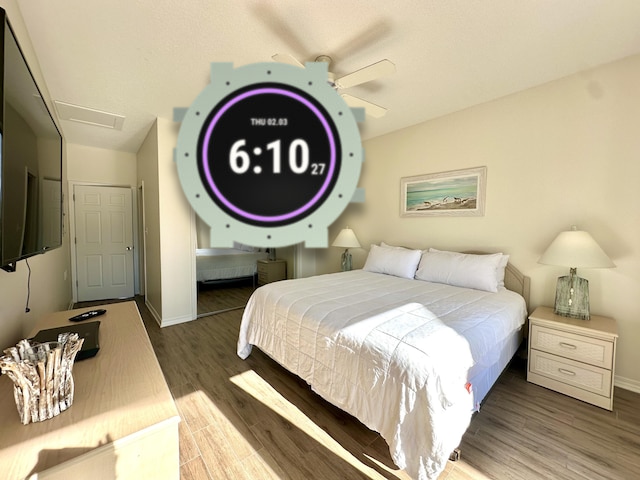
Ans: 6:10:27
